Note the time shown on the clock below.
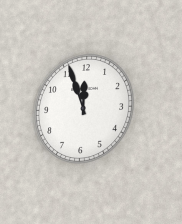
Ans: 11:56
